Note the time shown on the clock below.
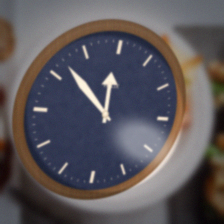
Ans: 11:52
